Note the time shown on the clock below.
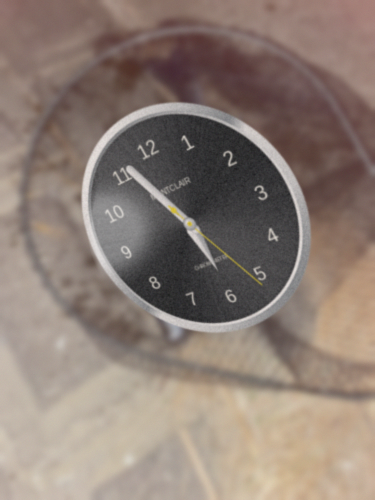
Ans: 5:56:26
